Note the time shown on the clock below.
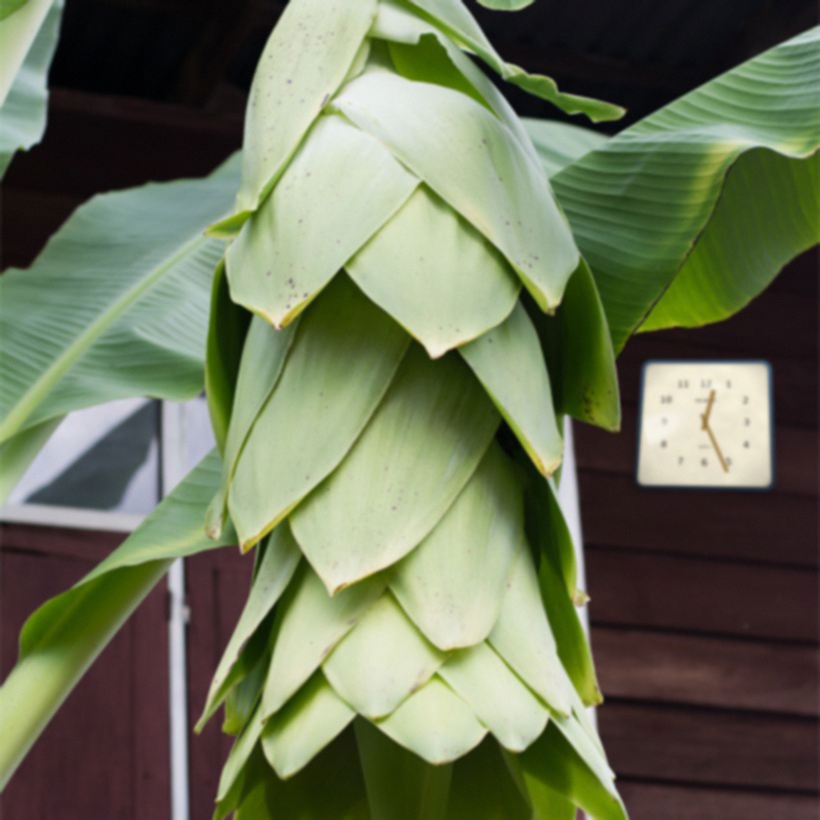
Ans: 12:26
